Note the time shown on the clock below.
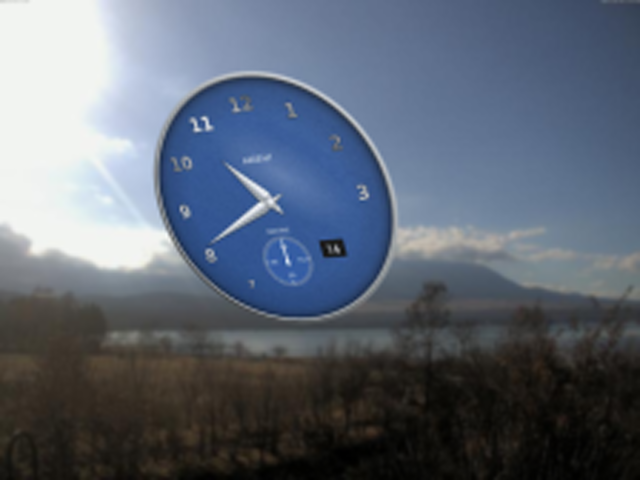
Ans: 10:41
